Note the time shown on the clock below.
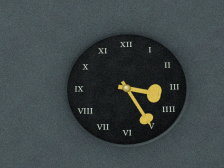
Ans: 3:25
